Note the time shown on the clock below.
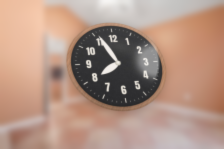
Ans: 7:56
